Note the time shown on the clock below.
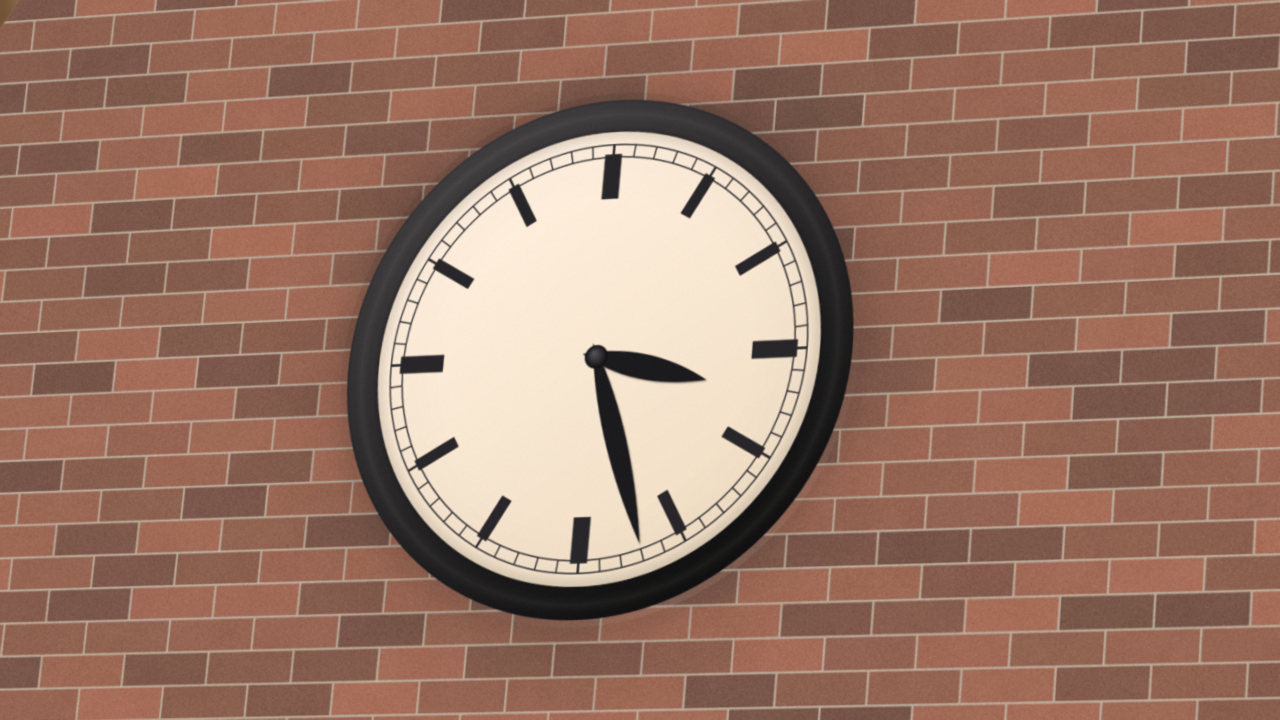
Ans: 3:27
